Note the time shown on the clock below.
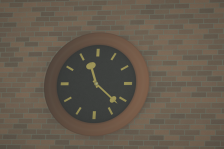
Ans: 11:22
